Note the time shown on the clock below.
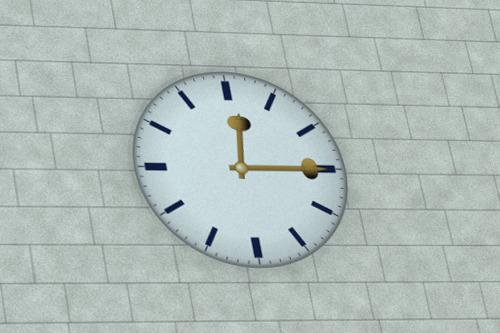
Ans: 12:15
